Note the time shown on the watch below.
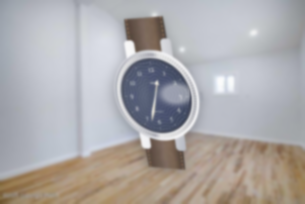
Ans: 12:33
